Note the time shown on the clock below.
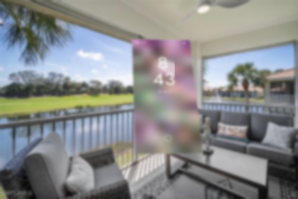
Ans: 8:43
